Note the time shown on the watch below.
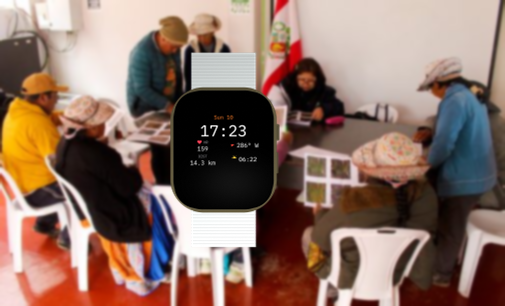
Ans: 17:23
